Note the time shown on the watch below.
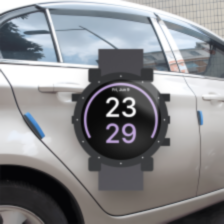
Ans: 23:29
